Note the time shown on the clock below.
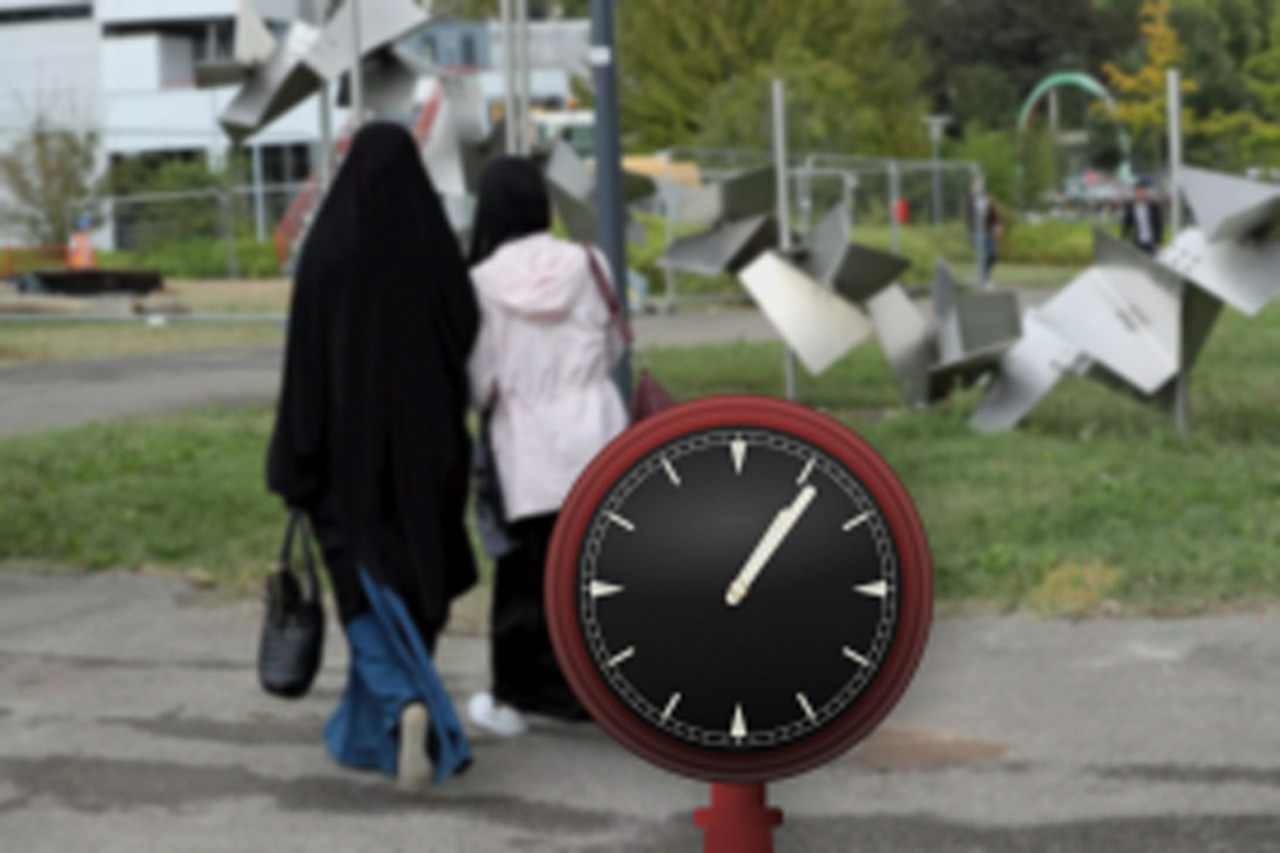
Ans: 1:06
